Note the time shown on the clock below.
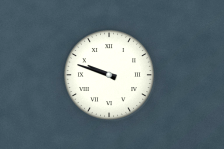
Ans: 9:48
